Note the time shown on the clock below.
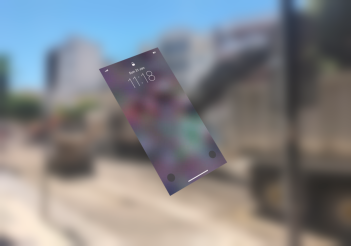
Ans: 11:18
